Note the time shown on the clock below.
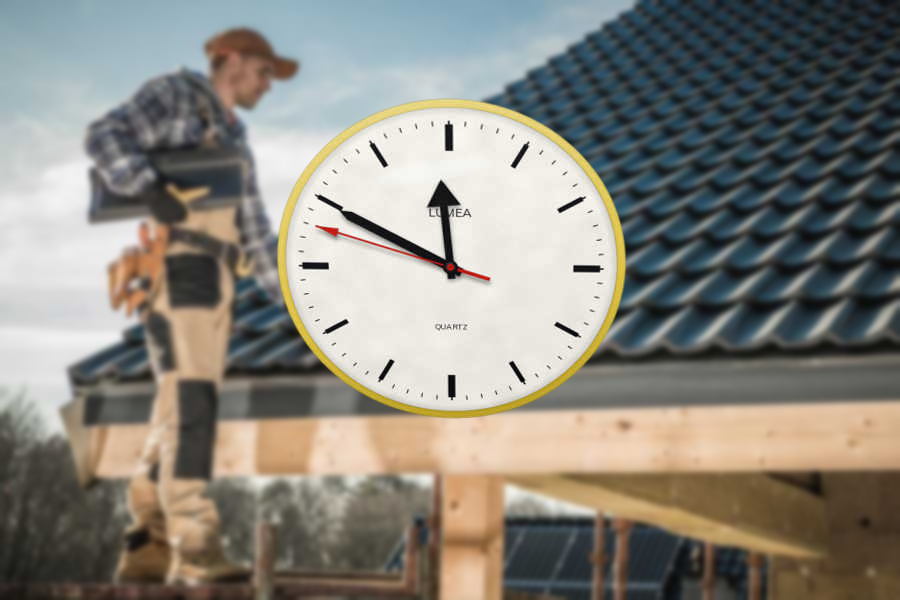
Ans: 11:49:48
